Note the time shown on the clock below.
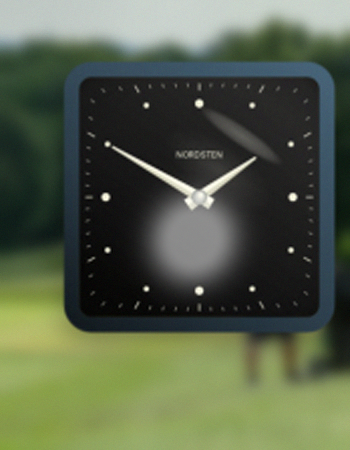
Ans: 1:50
